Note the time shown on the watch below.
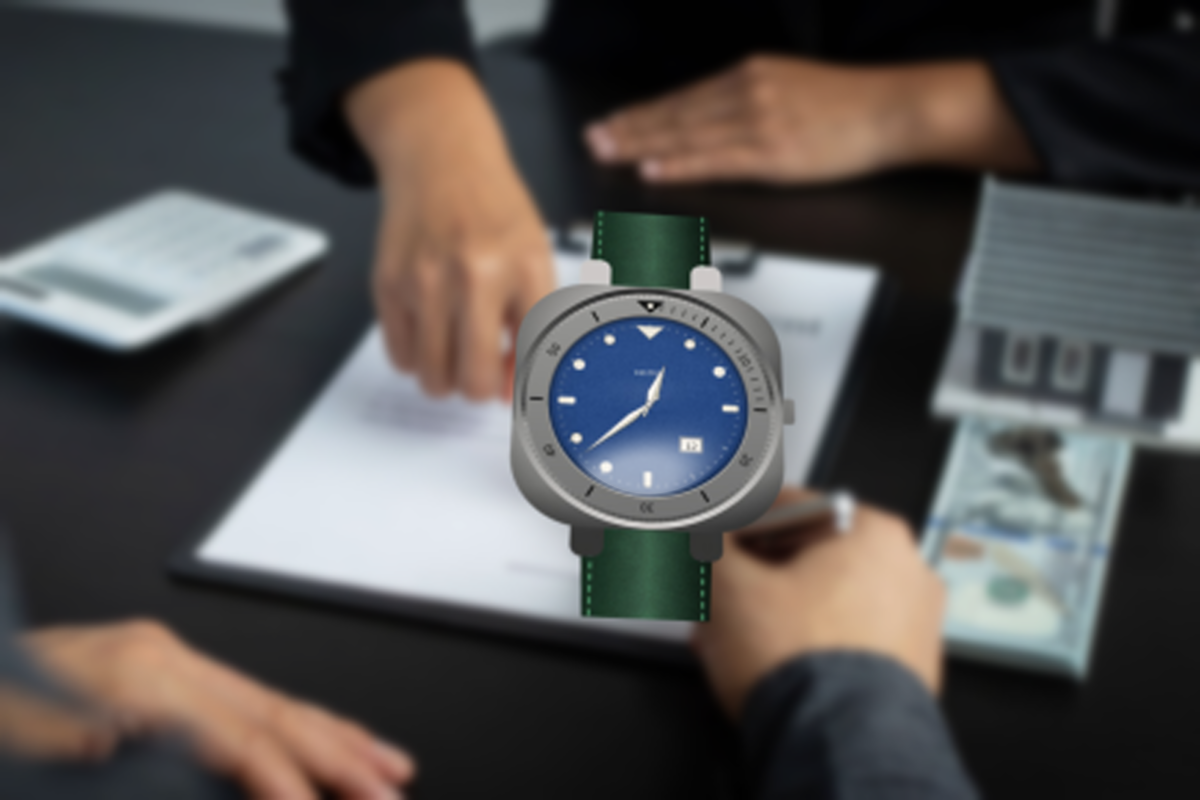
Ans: 12:38
